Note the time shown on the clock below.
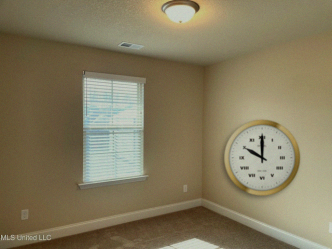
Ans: 10:00
